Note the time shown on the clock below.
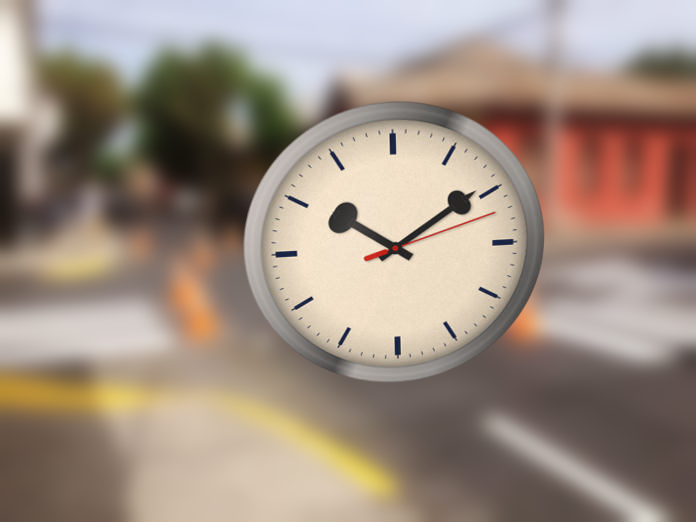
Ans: 10:09:12
